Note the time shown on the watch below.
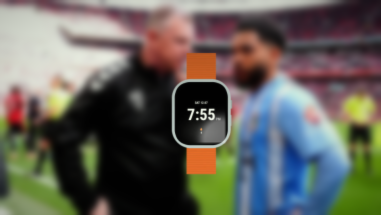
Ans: 7:55
